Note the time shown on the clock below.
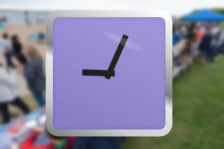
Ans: 9:04
